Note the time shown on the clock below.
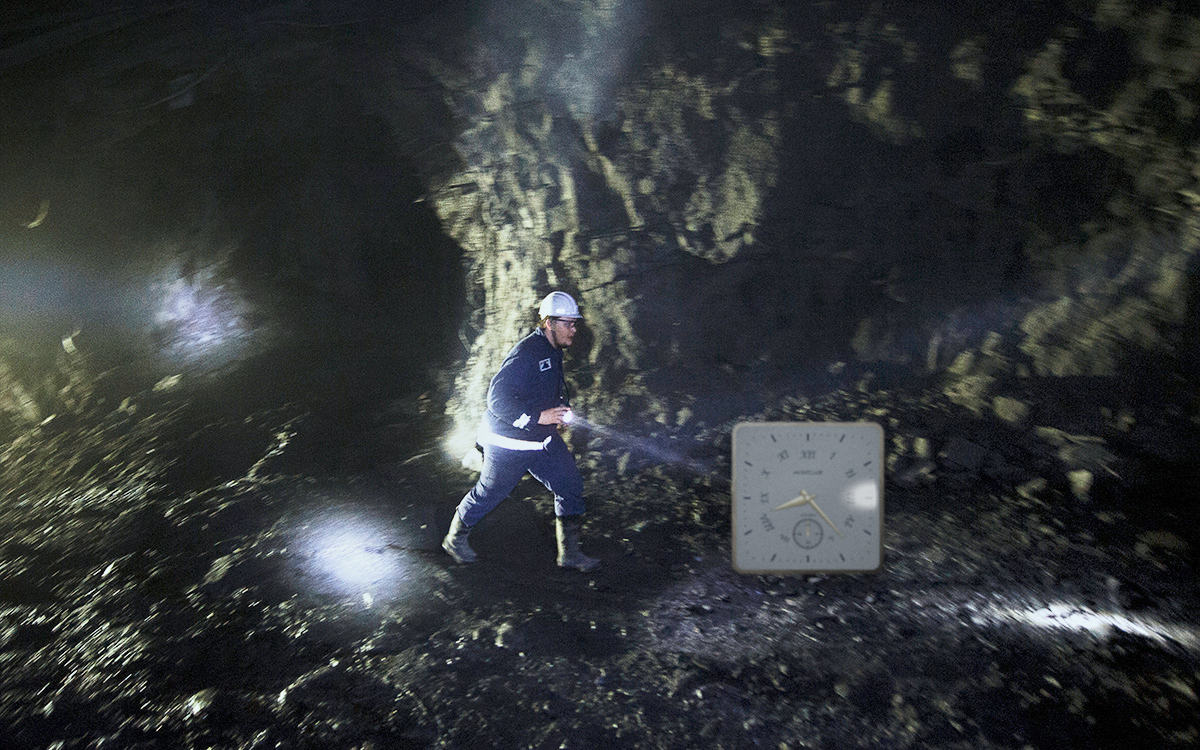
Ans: 8:23
